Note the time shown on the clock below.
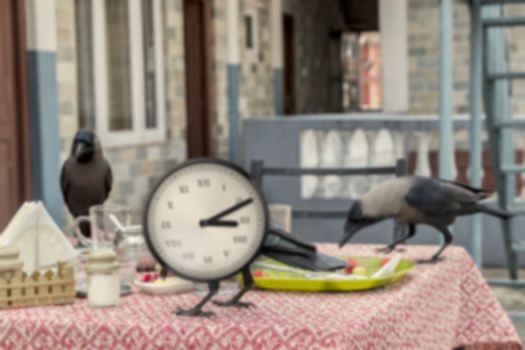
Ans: 3:11
